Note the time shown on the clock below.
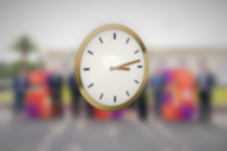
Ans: 3:13
